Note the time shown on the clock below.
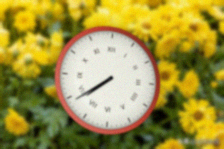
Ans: 7:39
